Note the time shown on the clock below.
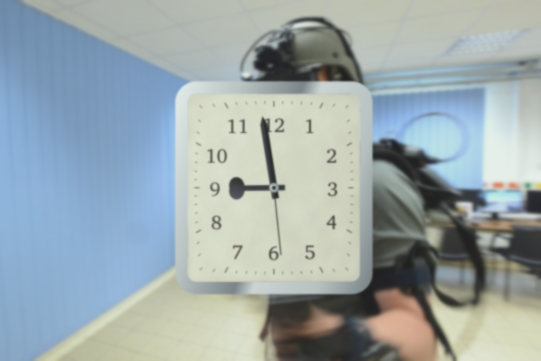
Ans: 8:58:29
